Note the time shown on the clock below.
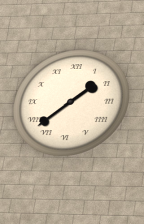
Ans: 1:38
